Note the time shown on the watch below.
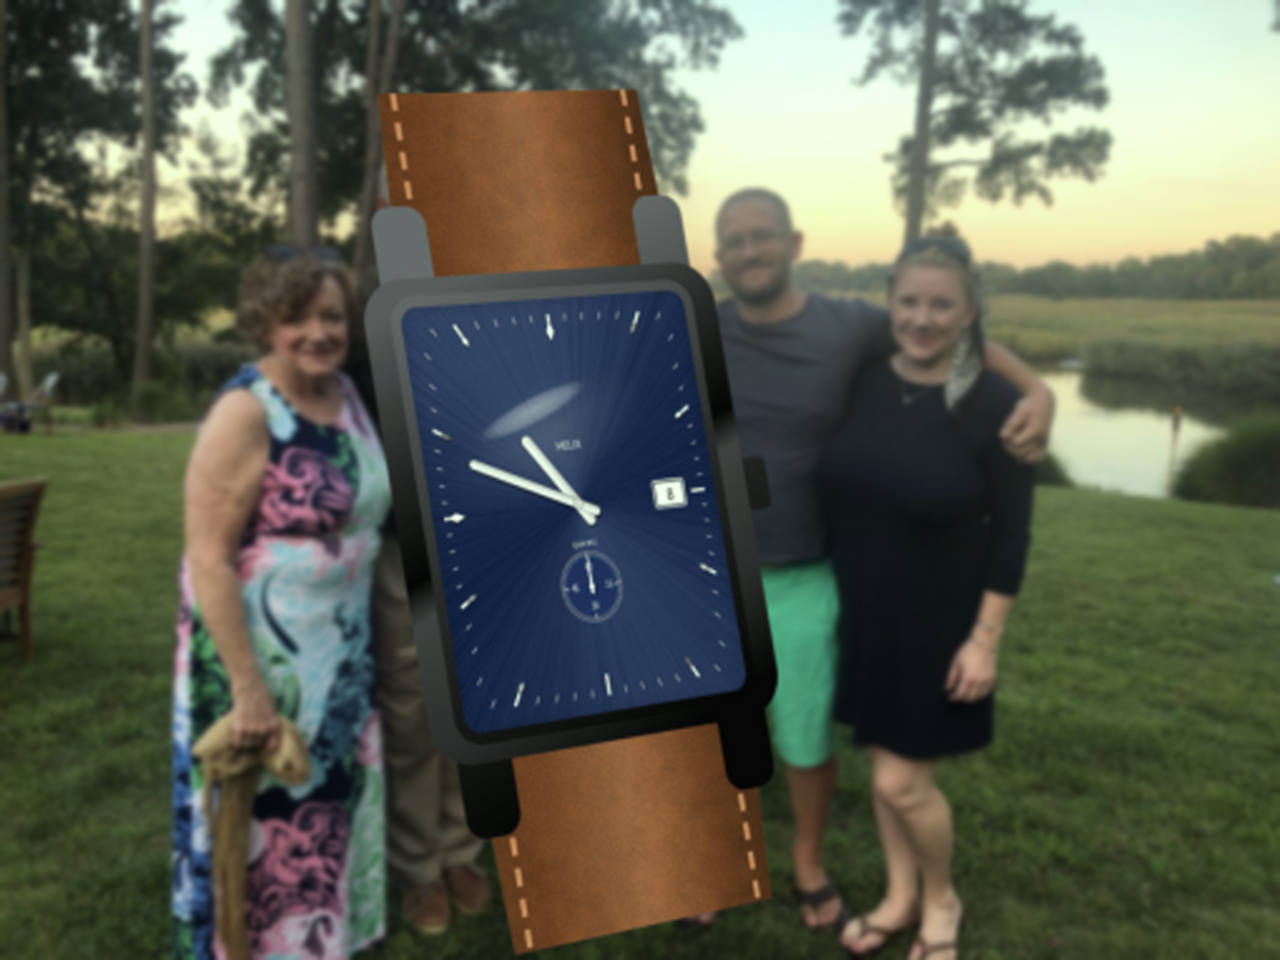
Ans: 10:49
